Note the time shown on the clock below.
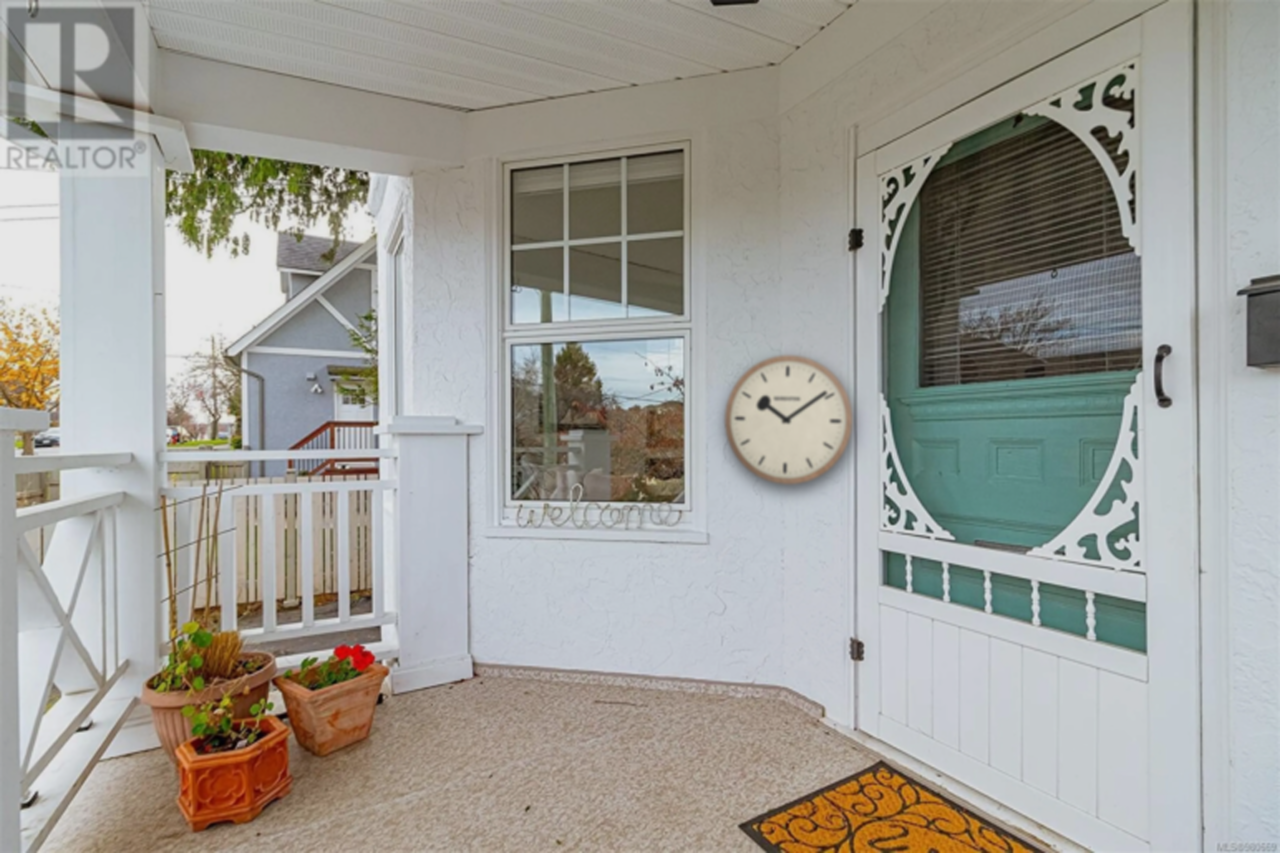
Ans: 10:09
